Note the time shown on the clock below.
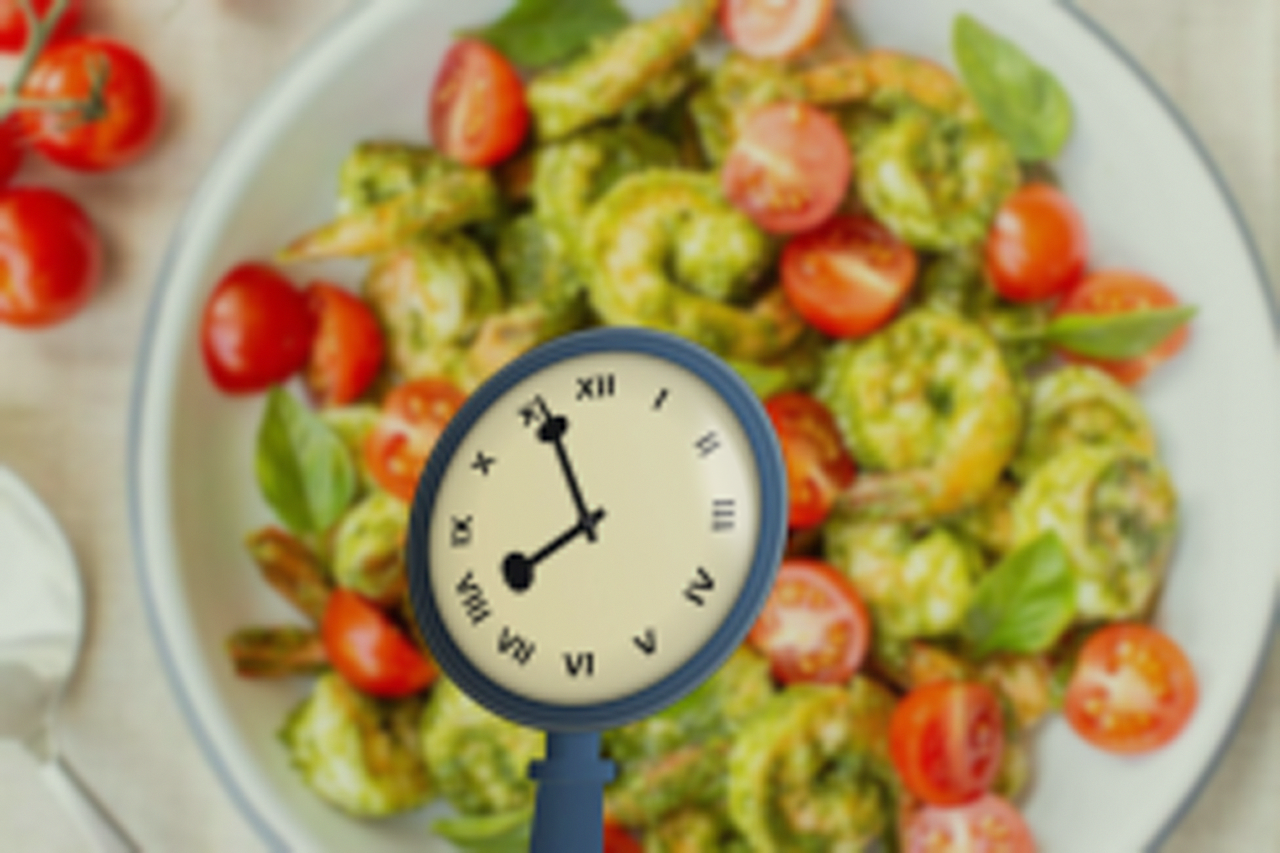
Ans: 7:56
